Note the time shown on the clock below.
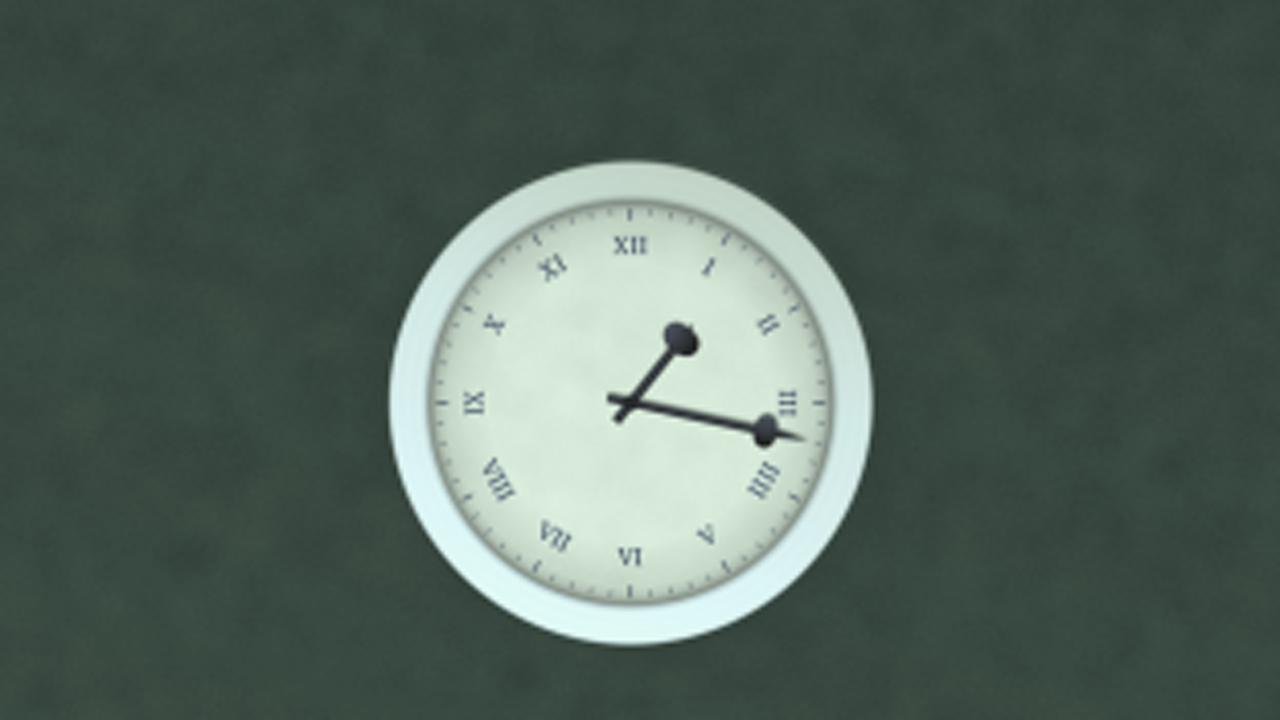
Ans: 1:17
